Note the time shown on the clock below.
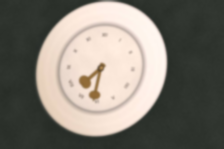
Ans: 7:31
